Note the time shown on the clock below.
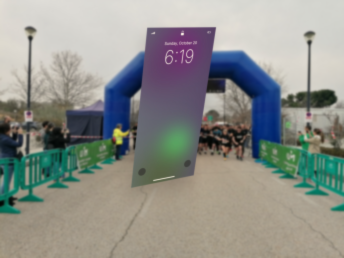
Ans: 6:19
